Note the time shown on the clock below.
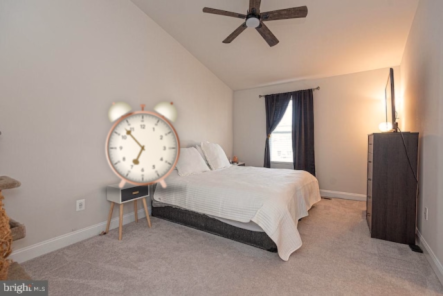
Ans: 6:53
